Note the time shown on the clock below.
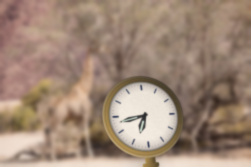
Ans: 6:43
